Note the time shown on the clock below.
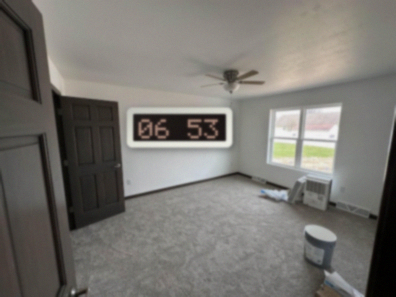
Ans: 6:53
